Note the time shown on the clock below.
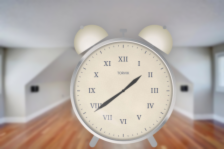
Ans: 1:39
